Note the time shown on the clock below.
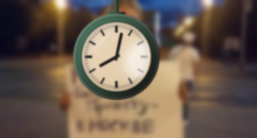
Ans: 8:02
